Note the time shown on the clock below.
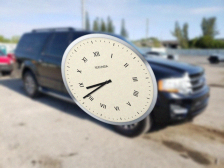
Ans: 8:41
